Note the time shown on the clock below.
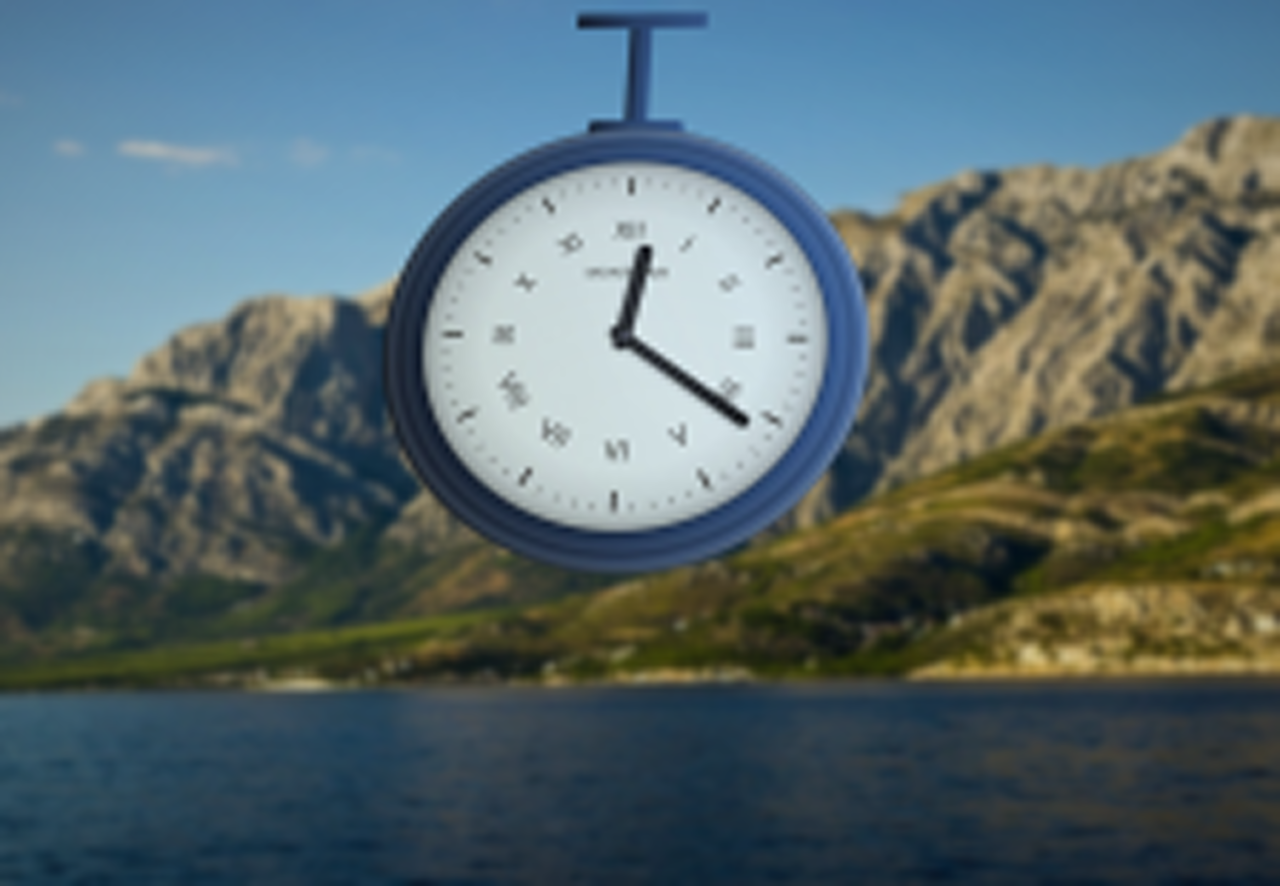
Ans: 12:21
